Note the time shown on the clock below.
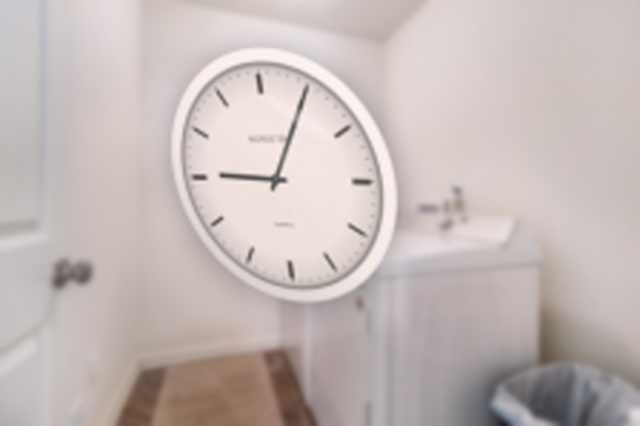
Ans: 9:05
